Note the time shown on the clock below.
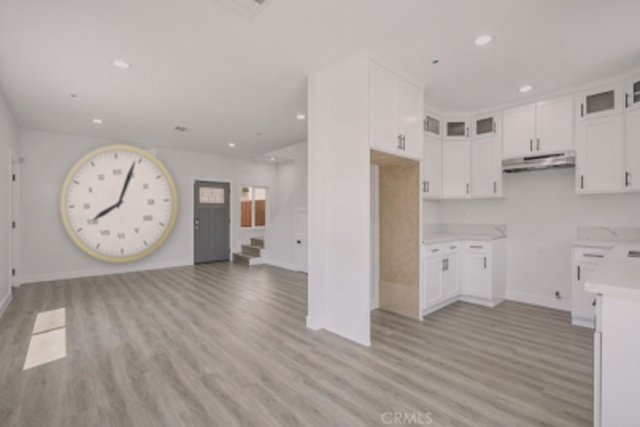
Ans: 8:04
